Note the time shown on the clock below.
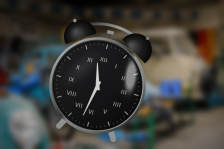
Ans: 11:32
